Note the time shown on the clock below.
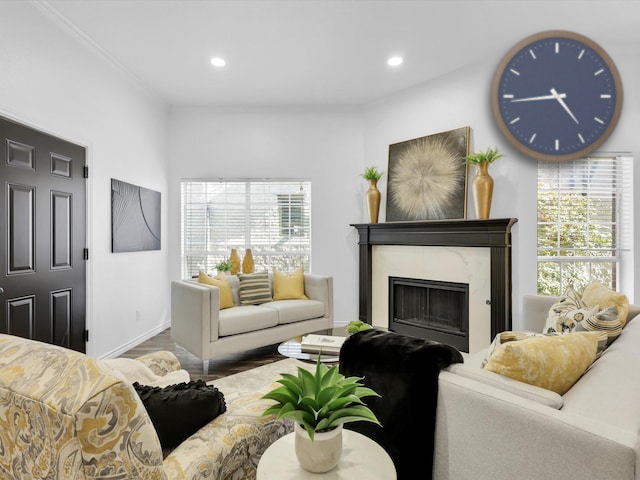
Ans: 4:44
